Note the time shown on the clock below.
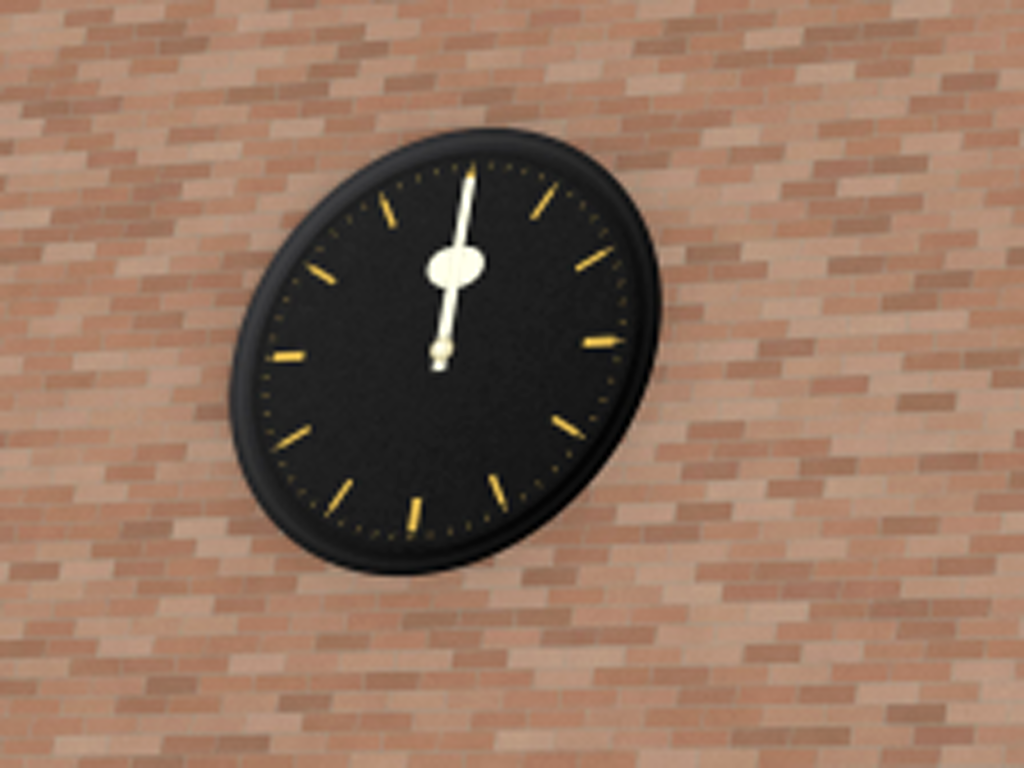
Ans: 12:00
